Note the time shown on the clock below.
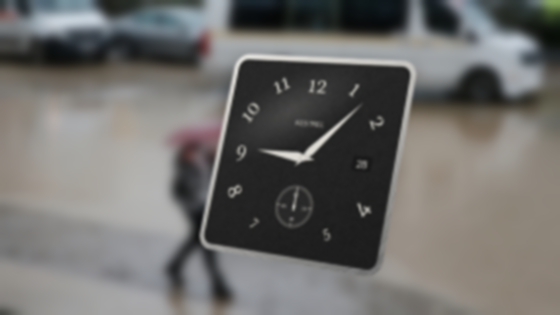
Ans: 9:07
